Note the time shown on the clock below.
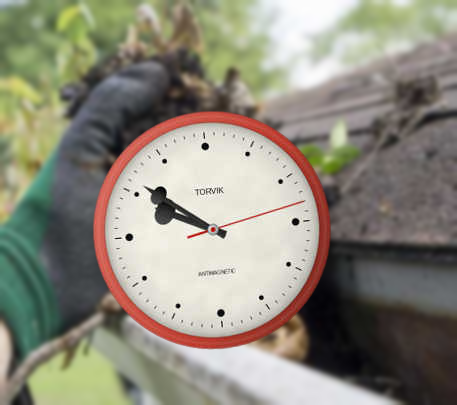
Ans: 9:51:13
